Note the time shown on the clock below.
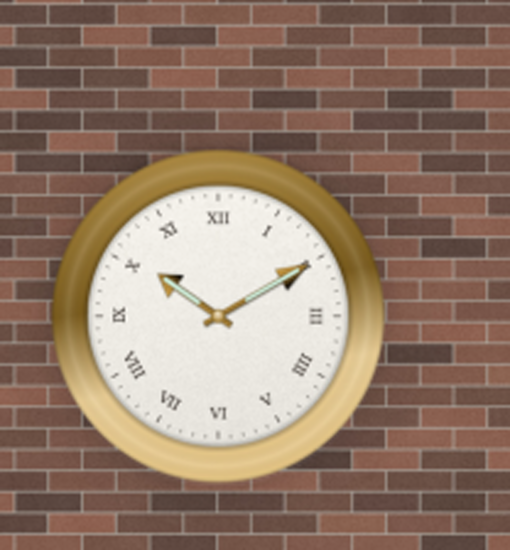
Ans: 10:10
